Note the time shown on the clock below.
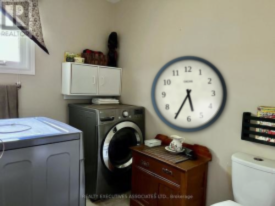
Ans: 5:35
